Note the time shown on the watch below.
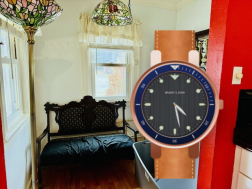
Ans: 4:28
